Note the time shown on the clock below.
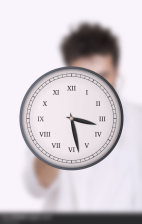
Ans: 3:28
